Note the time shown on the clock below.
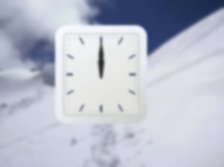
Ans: 12:00
